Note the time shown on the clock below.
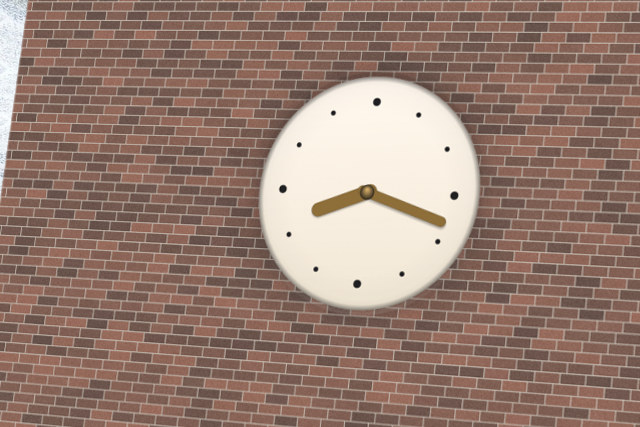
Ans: 8:18
